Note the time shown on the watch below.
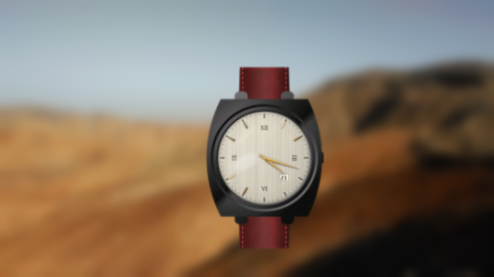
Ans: 4:18
